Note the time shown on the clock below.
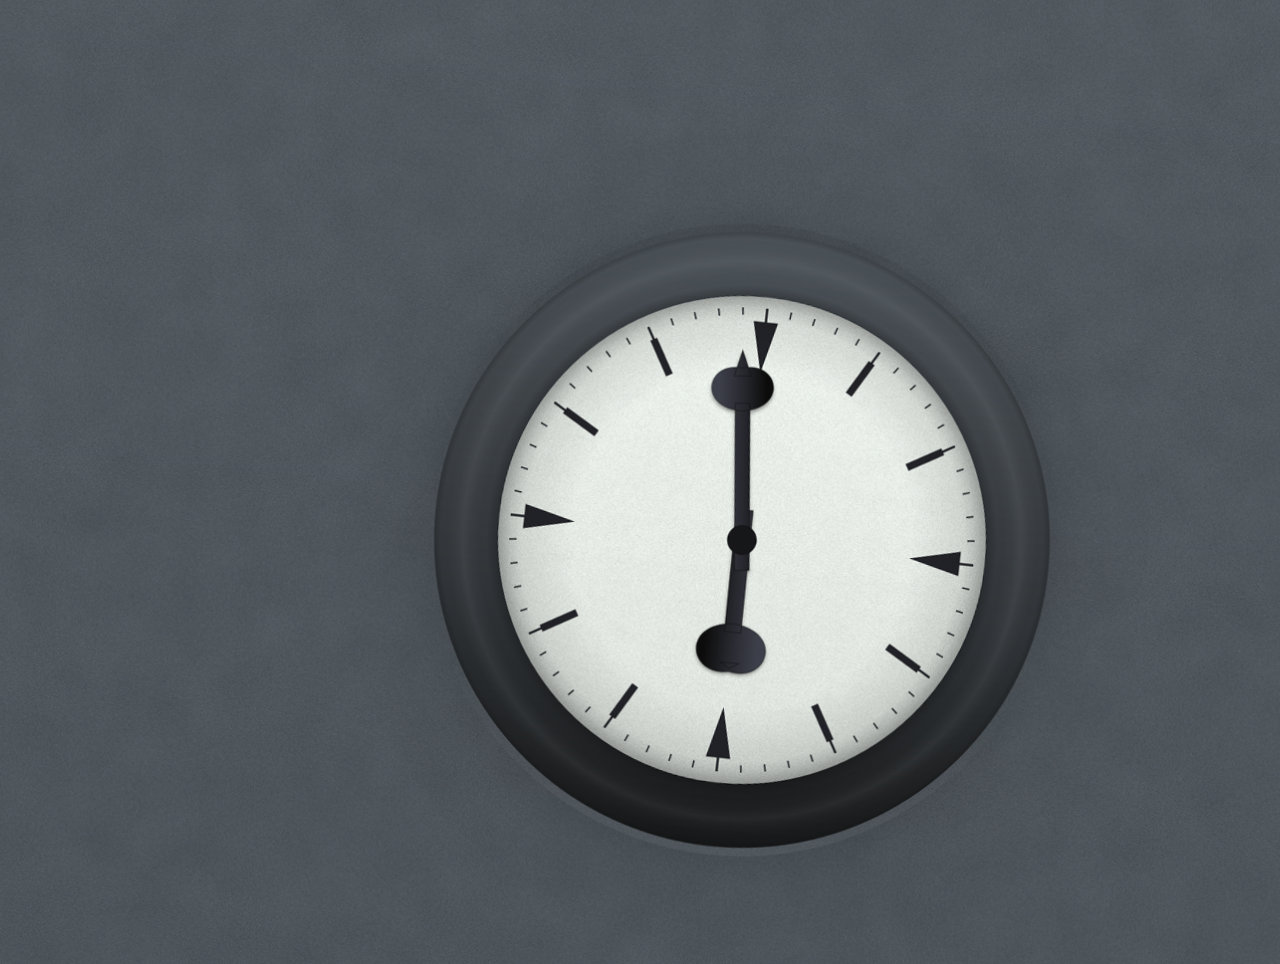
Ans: 5:59
